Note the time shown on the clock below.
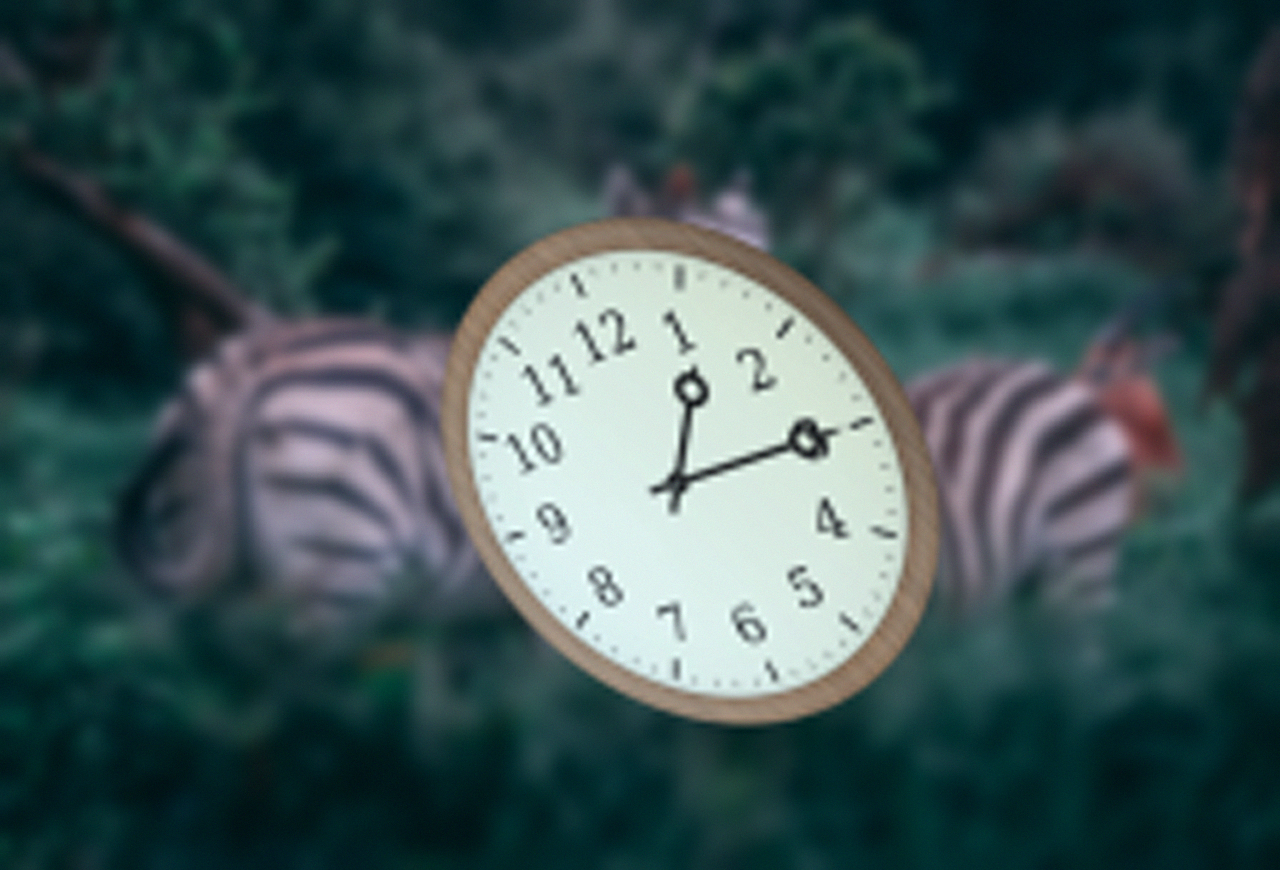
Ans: 1:15
